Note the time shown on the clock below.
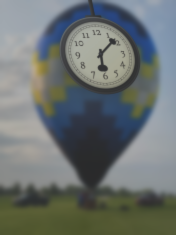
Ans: 6:08
